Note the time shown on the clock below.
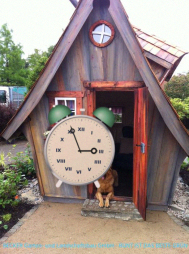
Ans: 2:56
